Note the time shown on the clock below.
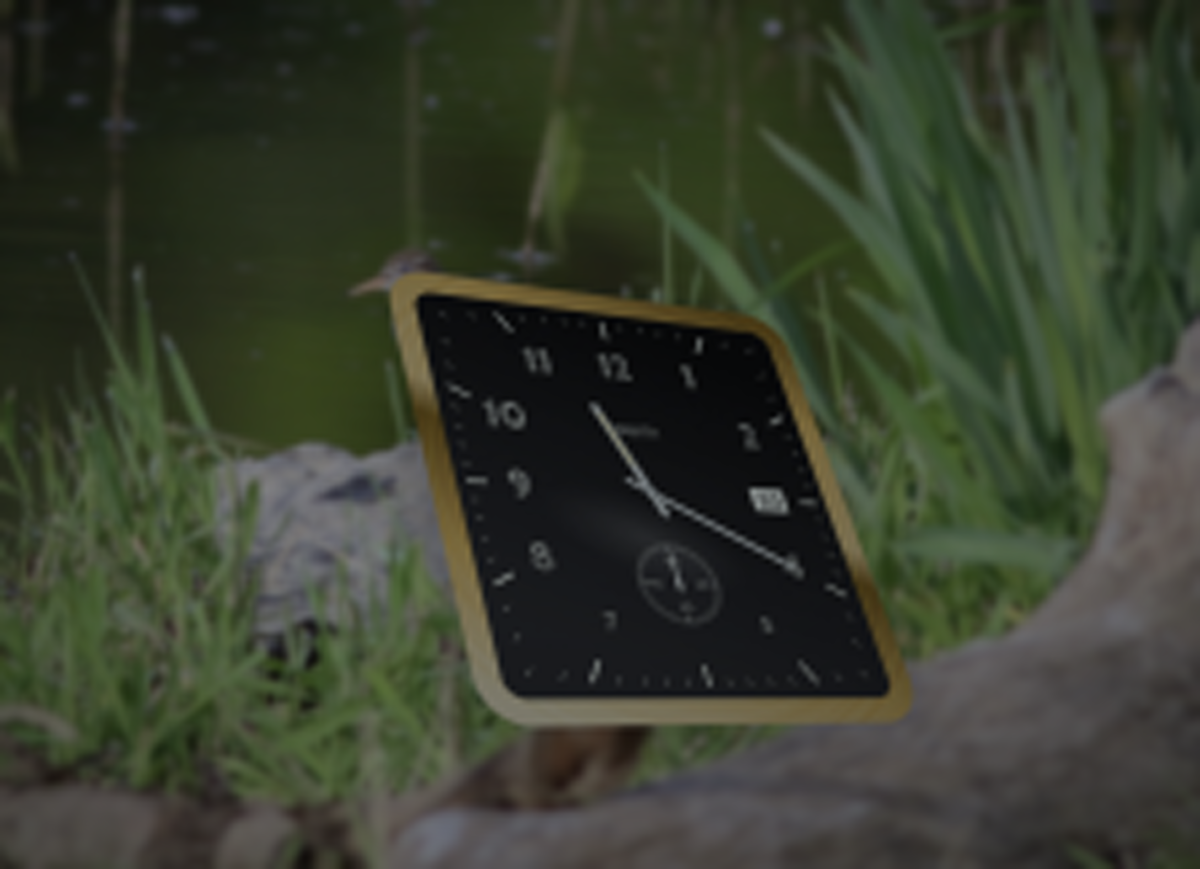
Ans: 11:20
